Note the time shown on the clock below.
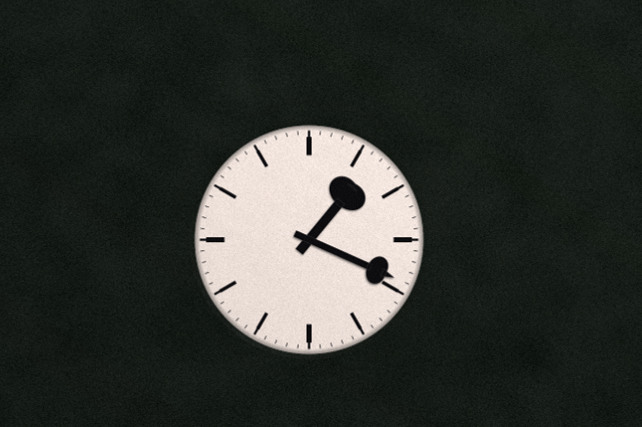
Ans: 1:19
